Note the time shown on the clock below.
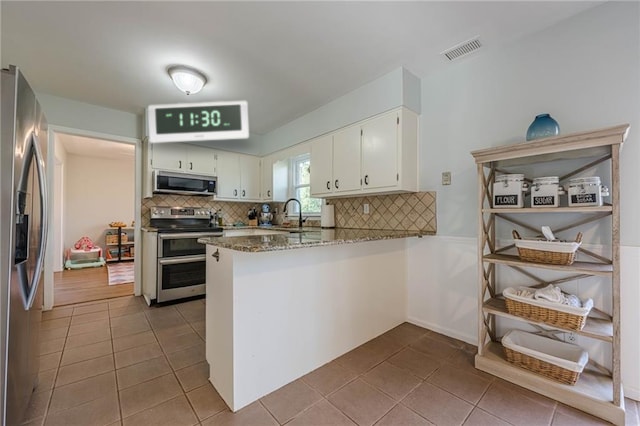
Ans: 11:30
